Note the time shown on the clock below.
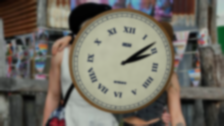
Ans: 2:08
